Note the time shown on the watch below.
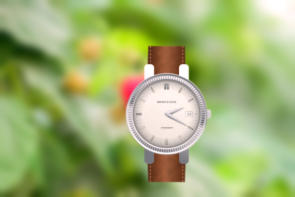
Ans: 2:20
